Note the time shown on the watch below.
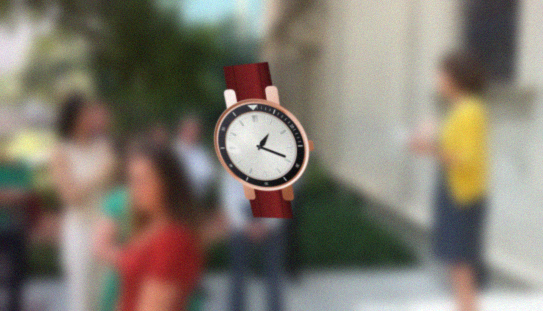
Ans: 1:19
